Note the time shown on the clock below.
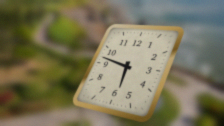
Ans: 5:47
